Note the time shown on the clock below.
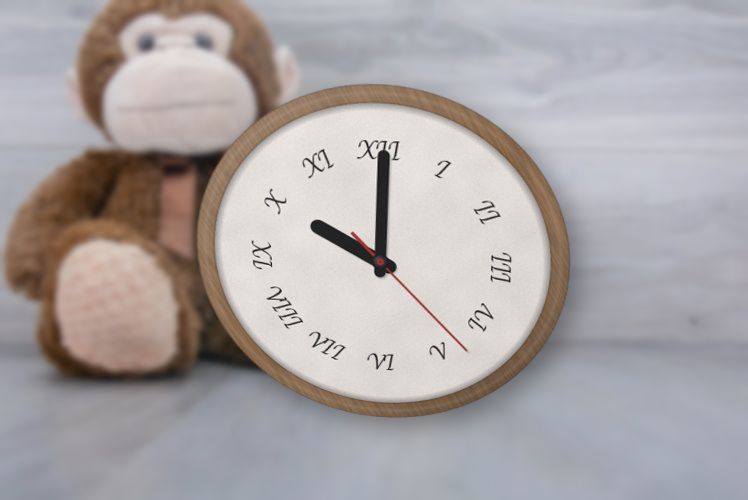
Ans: 10:00:23
